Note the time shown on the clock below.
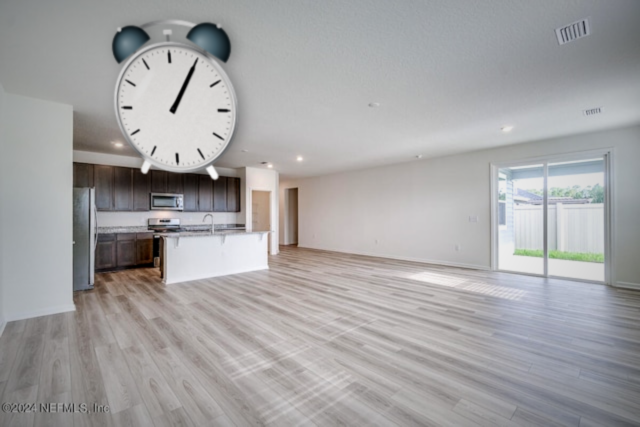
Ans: 1:05
